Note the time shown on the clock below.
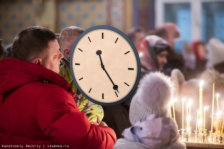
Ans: 11:24
